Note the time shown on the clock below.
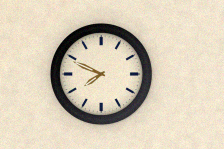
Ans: 7:49
